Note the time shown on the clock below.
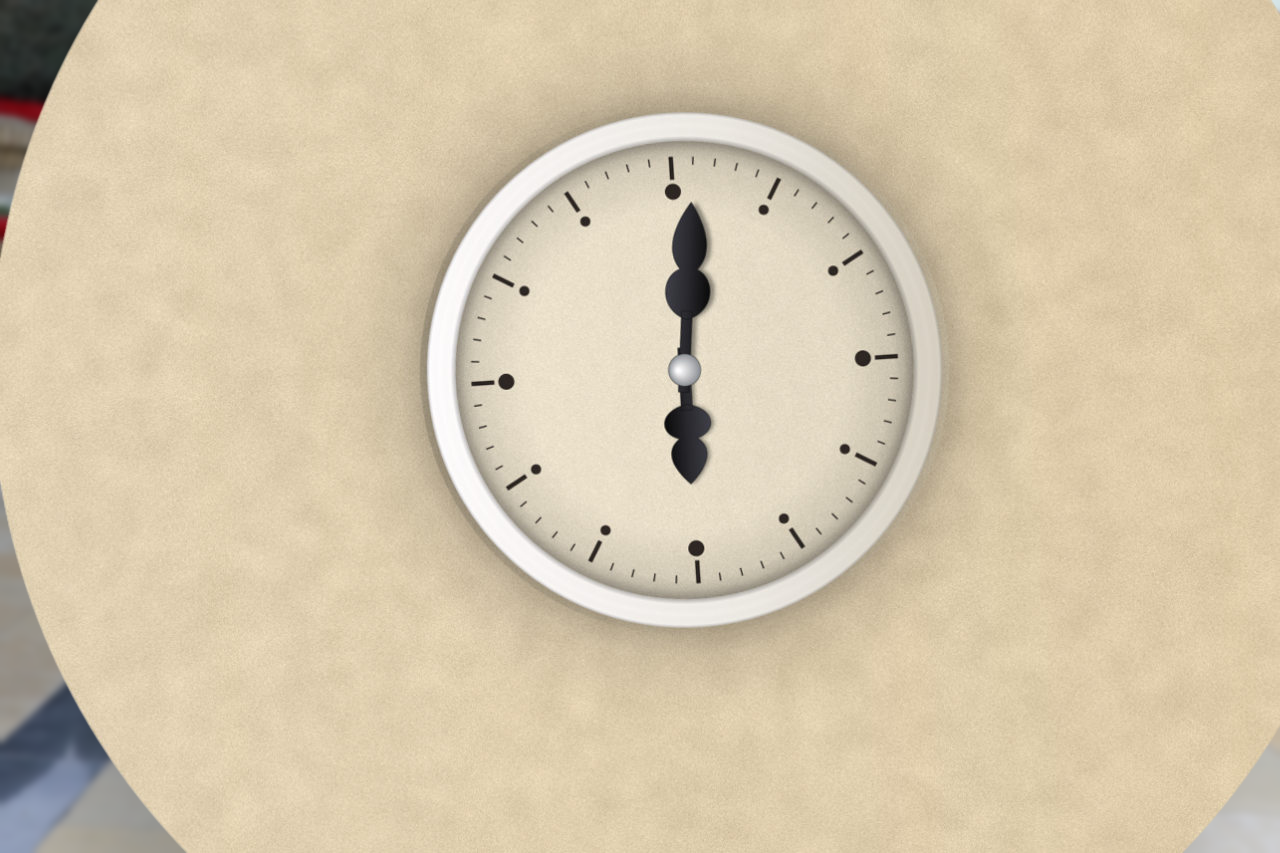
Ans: 6:01
